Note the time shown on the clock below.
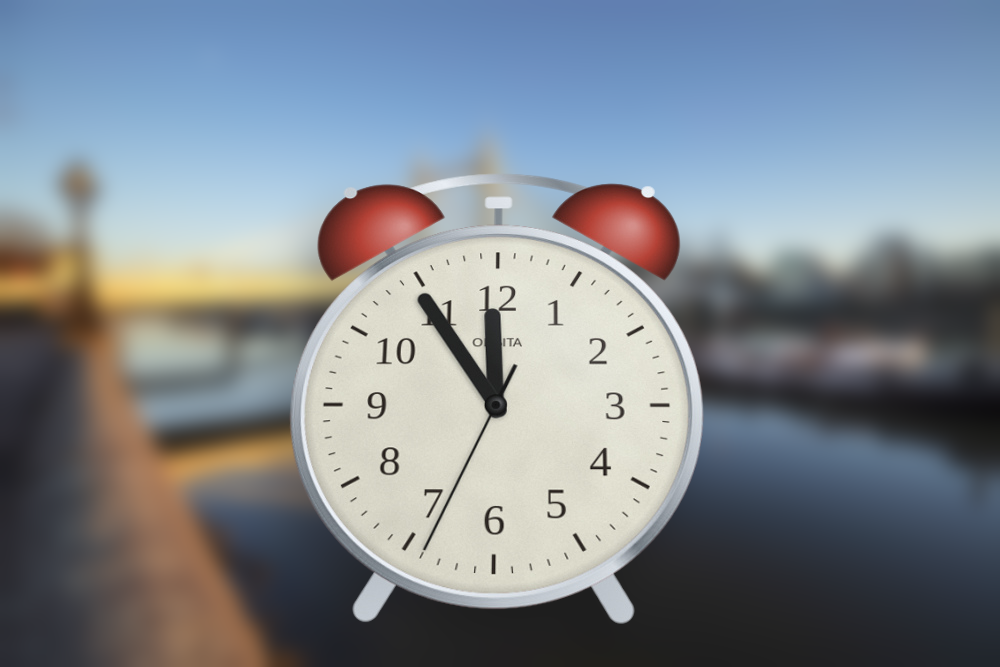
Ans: 11:54:34
